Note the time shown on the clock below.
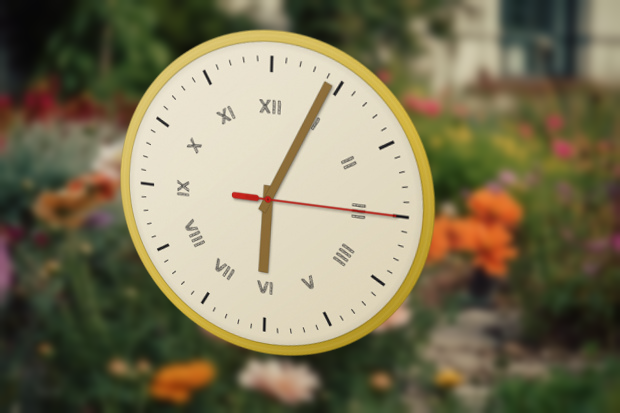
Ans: 6:04:15
